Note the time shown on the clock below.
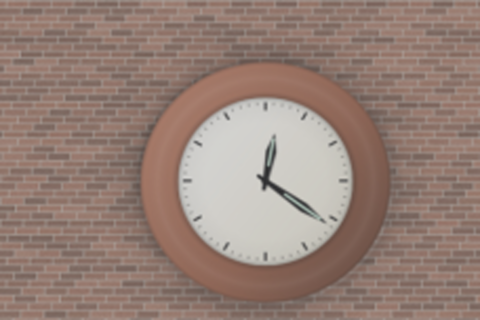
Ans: 12:21
